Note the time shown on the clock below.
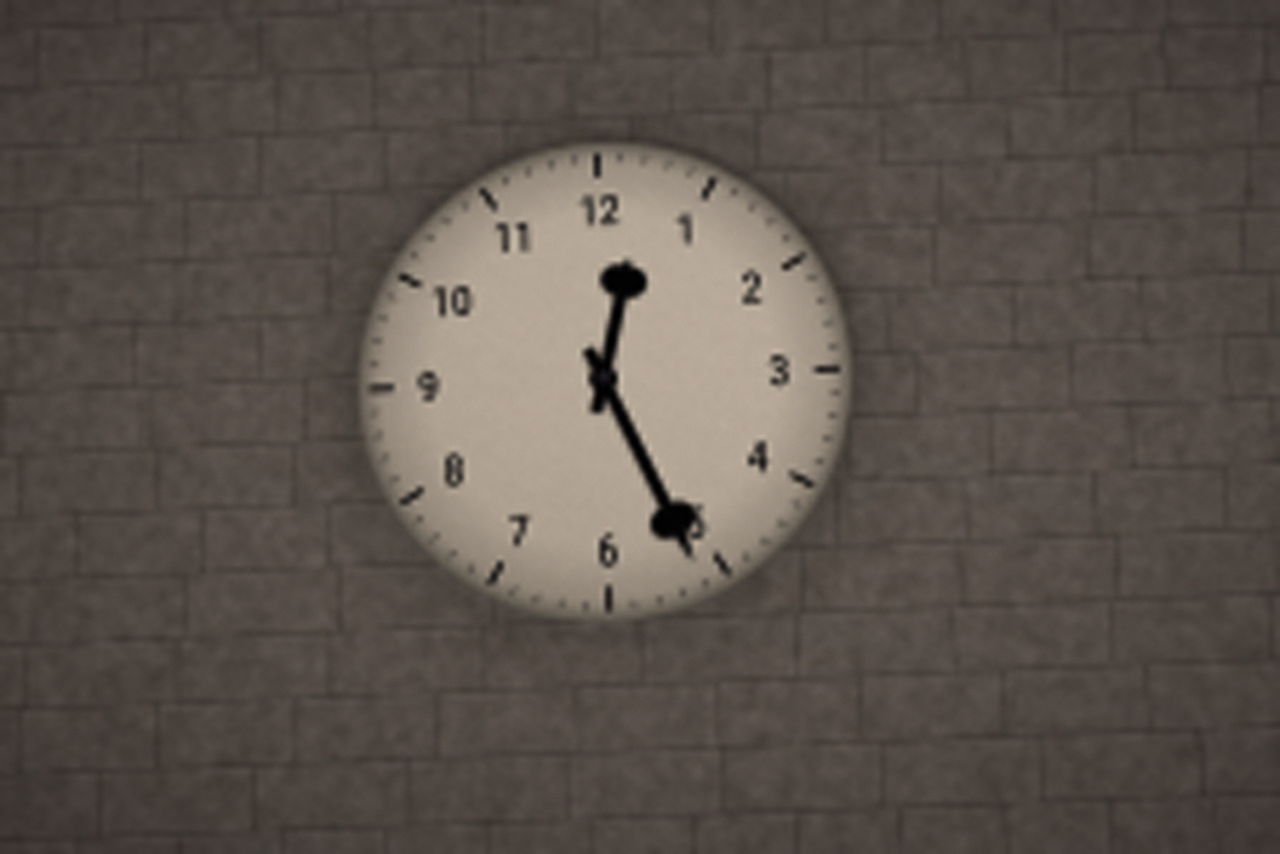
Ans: 12:26
